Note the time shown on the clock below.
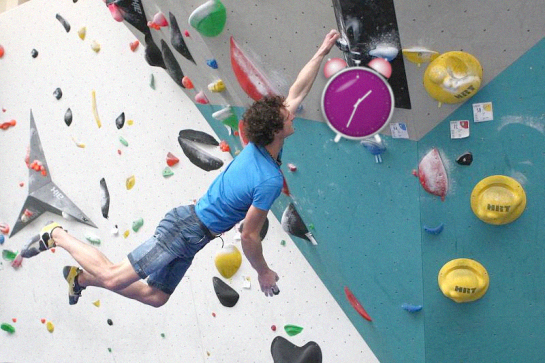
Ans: 1:34
